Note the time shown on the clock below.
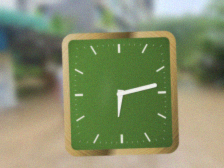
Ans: 6:13
